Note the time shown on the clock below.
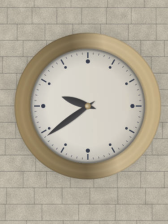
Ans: 9:39
